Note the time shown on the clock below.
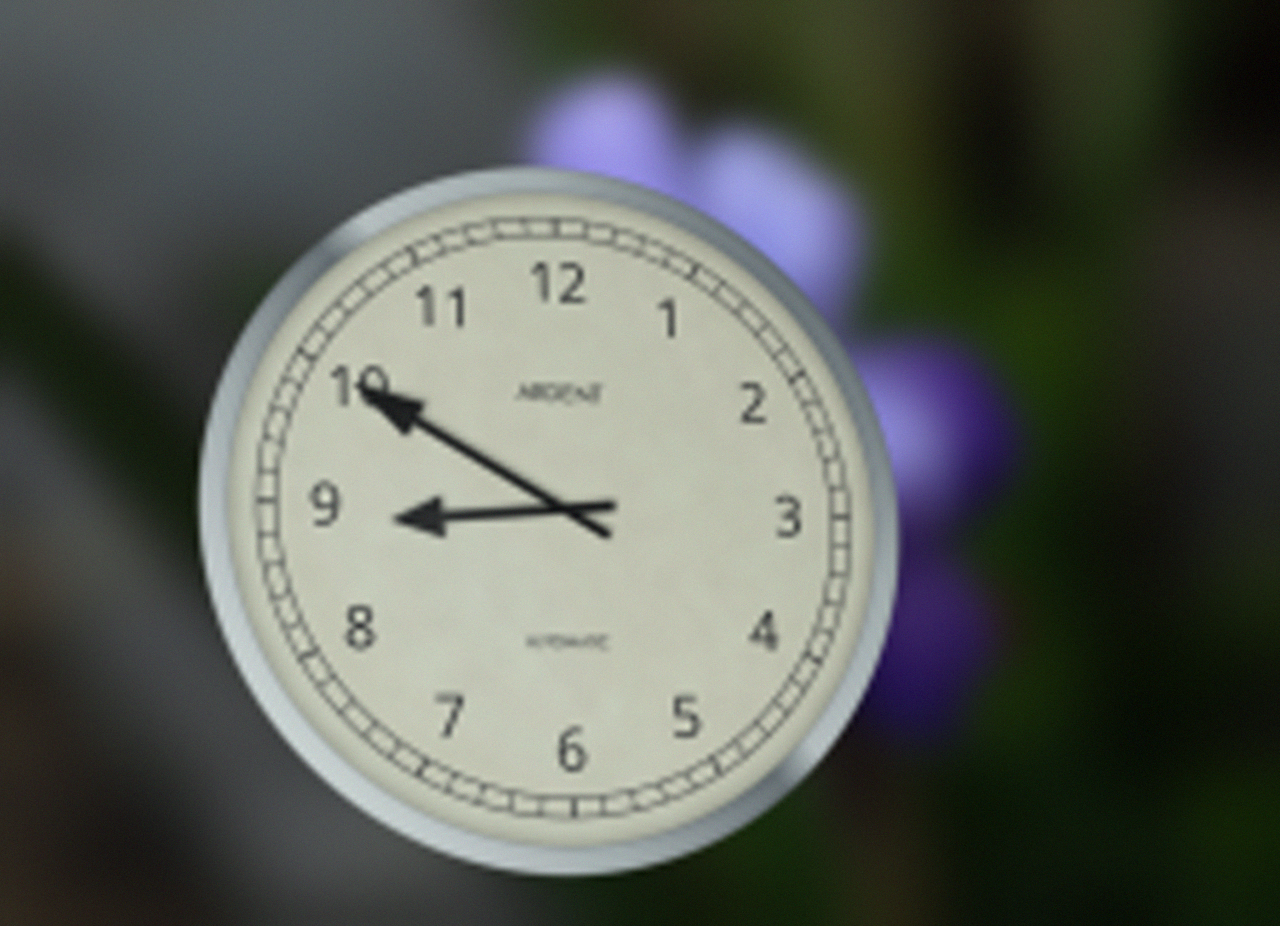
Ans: 8:50
